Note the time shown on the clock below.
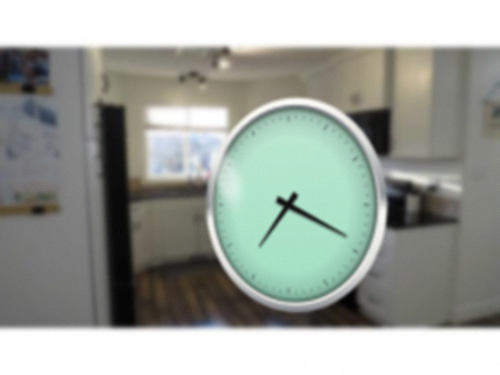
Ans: 7:19
